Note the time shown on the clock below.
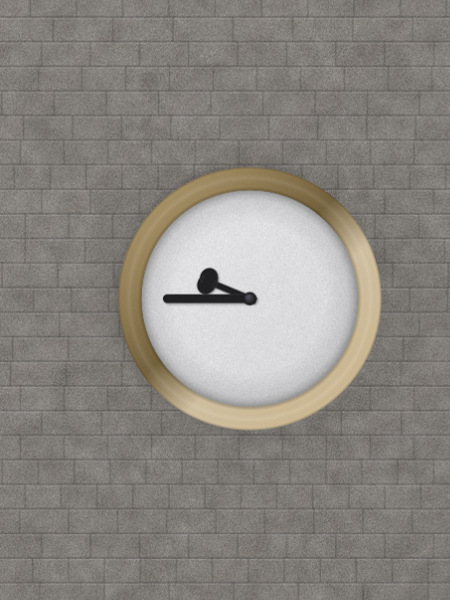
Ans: 9:45
